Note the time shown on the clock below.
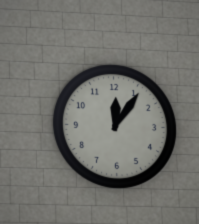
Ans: 12:06
